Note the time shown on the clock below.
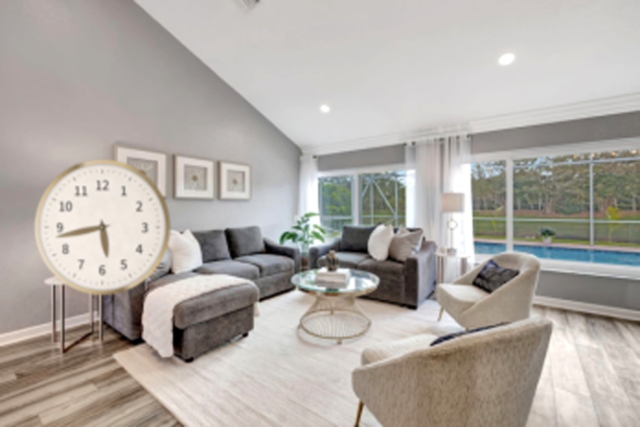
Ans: 5:43
